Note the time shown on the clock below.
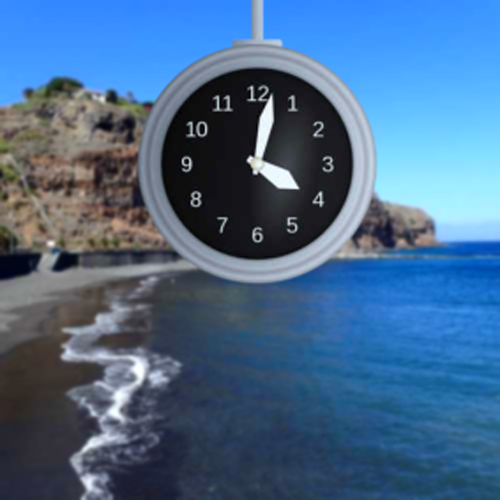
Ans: 4:02
